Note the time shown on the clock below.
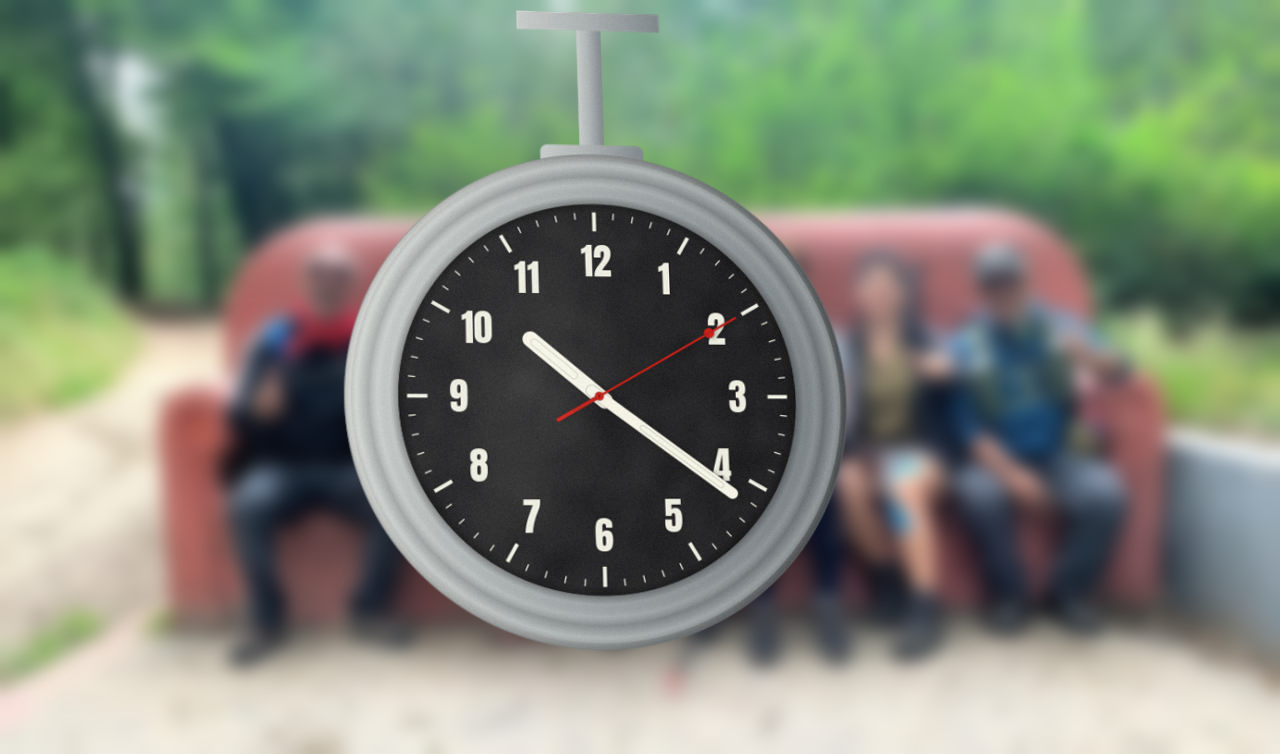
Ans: 10:21:10
